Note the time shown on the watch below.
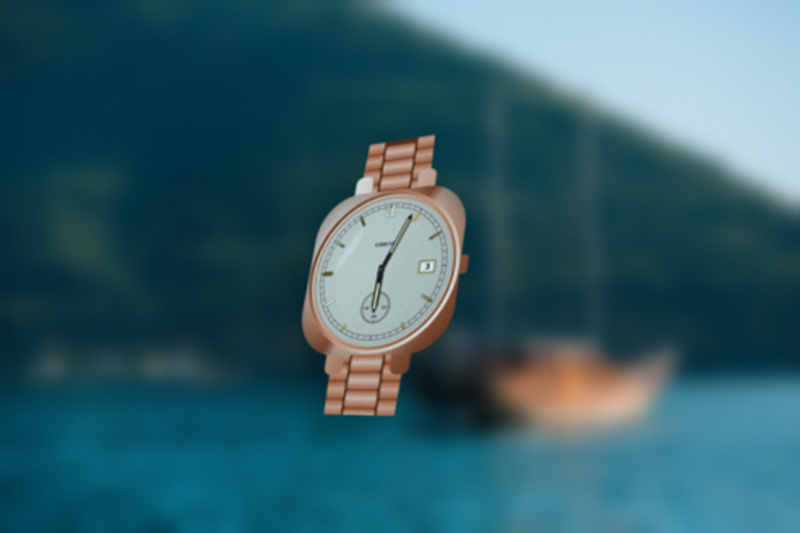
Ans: 6:04
